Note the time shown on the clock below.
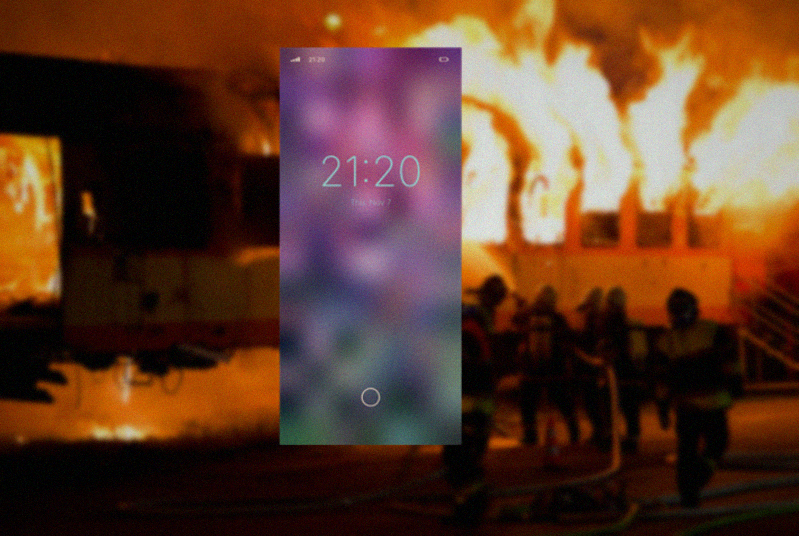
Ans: 21:20
